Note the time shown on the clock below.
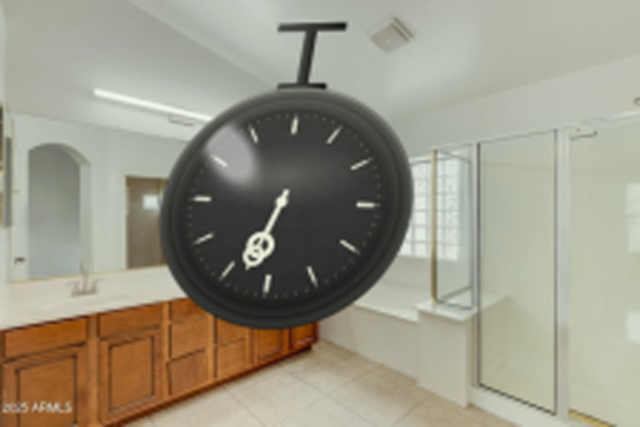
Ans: 6:33
